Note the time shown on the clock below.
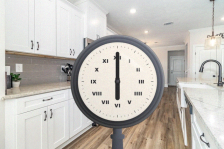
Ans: 6:00
